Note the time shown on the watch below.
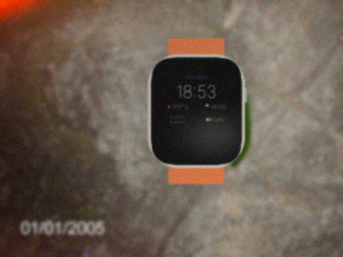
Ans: 18:53
